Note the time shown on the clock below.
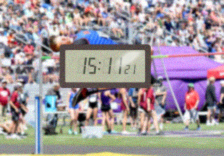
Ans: 15:11:21
